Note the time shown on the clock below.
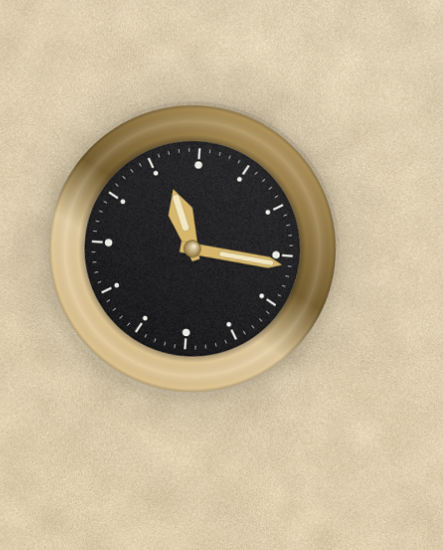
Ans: 11:16
